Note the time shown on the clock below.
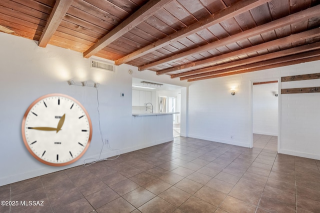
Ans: 12:45
